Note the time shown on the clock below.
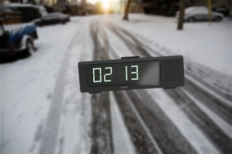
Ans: 2:13
